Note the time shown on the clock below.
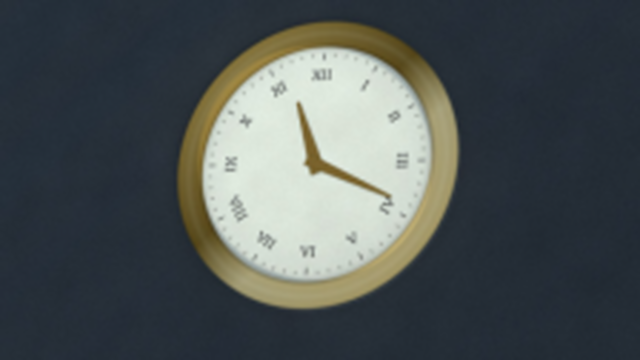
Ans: 11:19
